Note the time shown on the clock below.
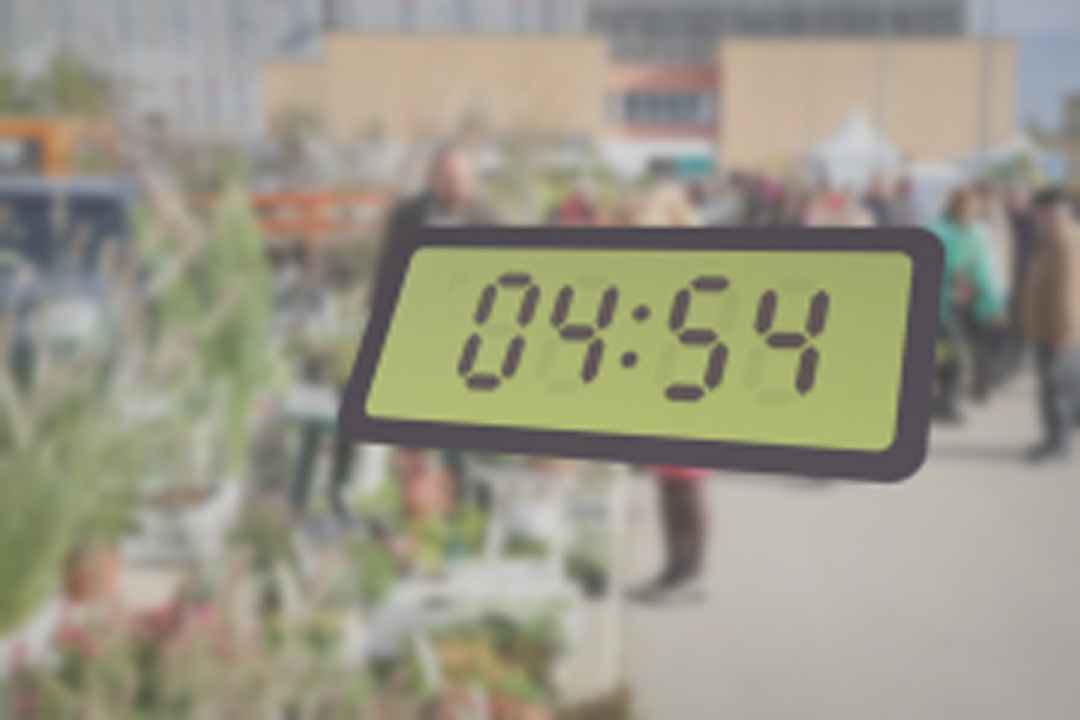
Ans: 4:54
